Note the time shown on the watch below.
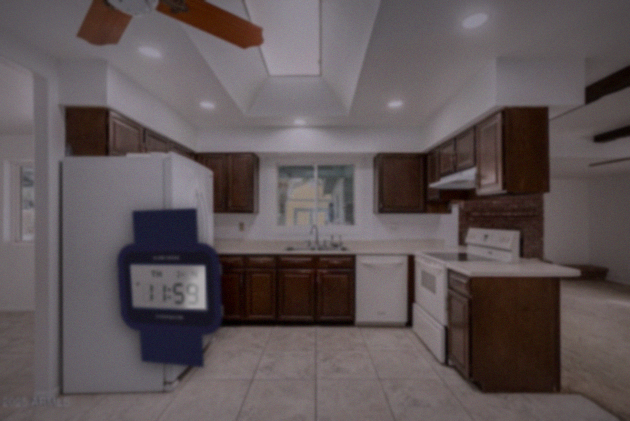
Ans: 11:59
